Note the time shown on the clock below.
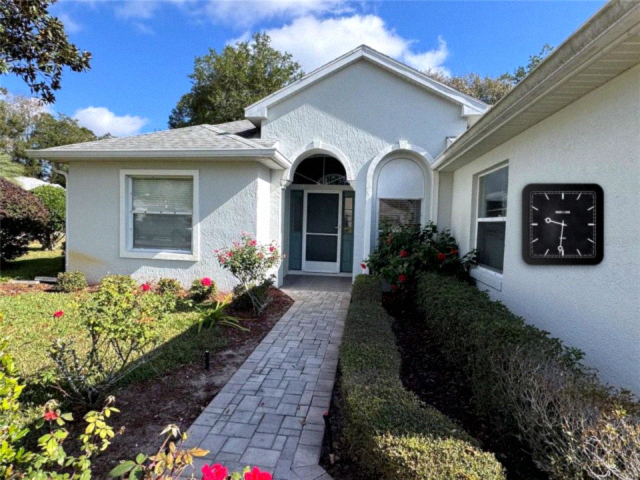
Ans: 9:31
